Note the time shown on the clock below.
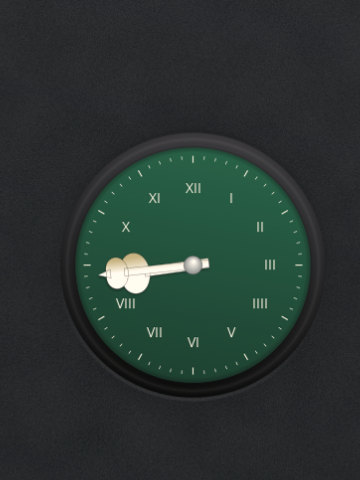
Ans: 8:44
